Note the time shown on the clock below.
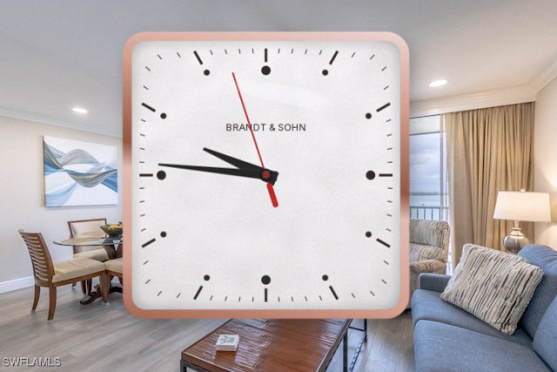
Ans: 9:45:57
